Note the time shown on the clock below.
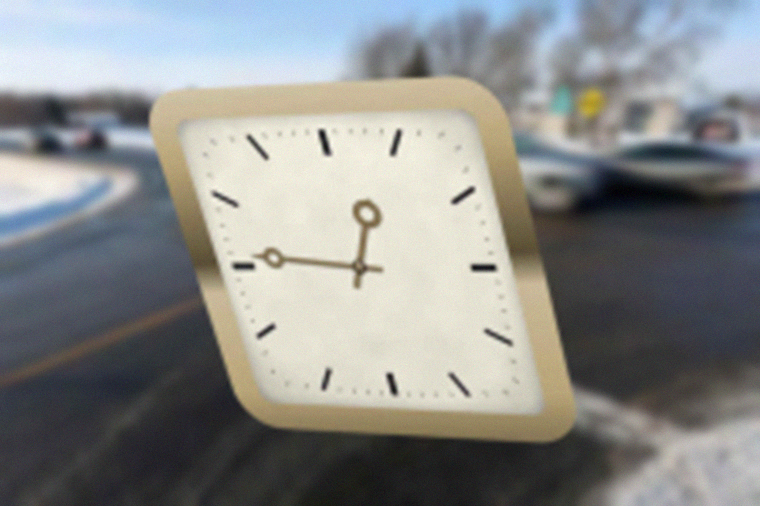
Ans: 12:46
